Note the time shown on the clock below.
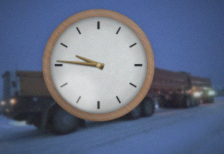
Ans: 9:46
